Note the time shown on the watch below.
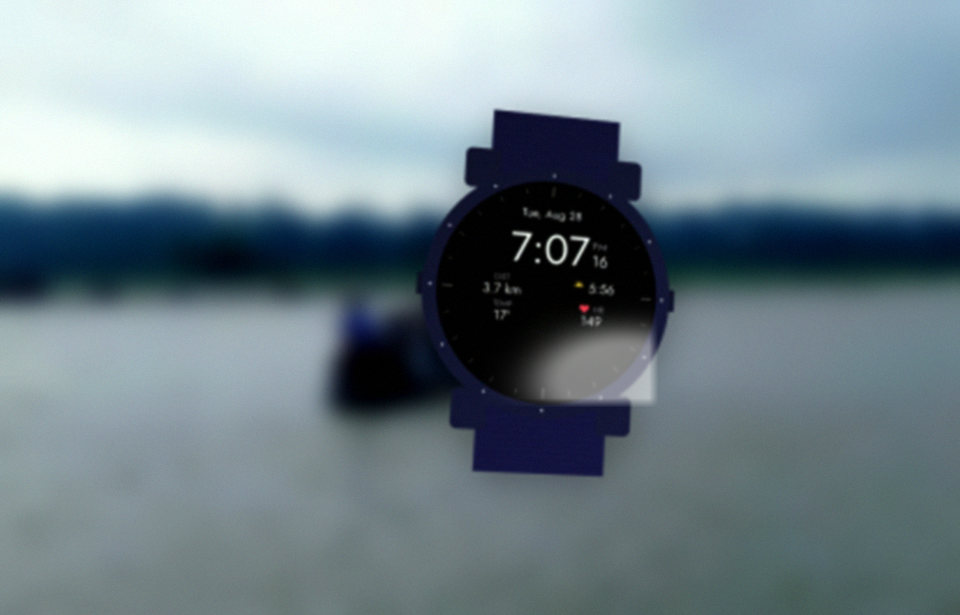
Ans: 7:07
